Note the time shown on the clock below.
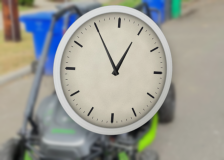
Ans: 12:55
